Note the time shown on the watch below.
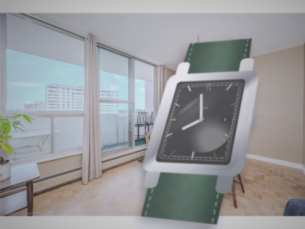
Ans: 7:58
